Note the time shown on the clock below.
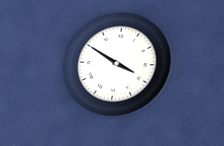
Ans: 3:50
